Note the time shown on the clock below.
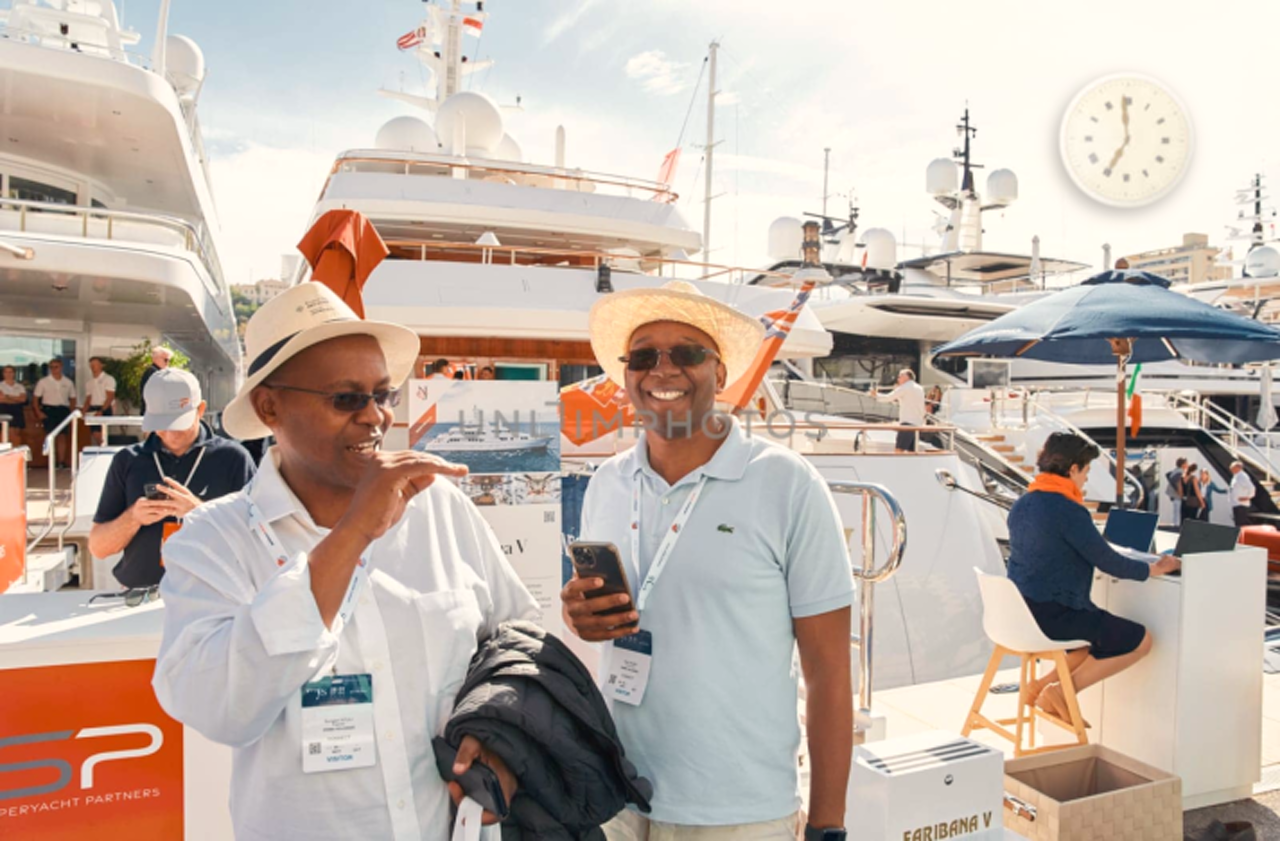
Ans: 6:59
